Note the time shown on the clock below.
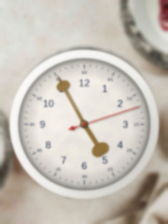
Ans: 4:55:12
